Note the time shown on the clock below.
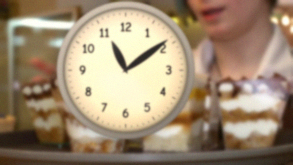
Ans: 11:09
